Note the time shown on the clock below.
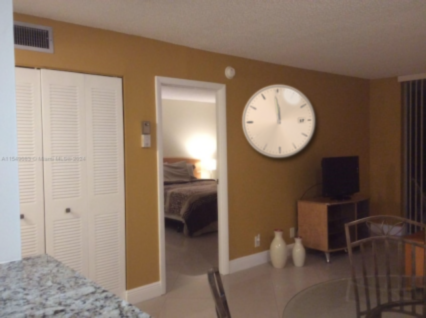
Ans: 11:59
